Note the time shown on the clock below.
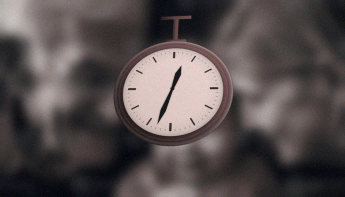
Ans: 12:33
